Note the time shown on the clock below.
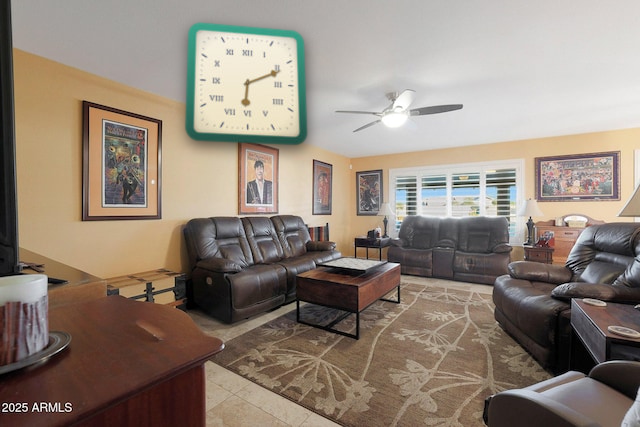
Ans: 6:11
